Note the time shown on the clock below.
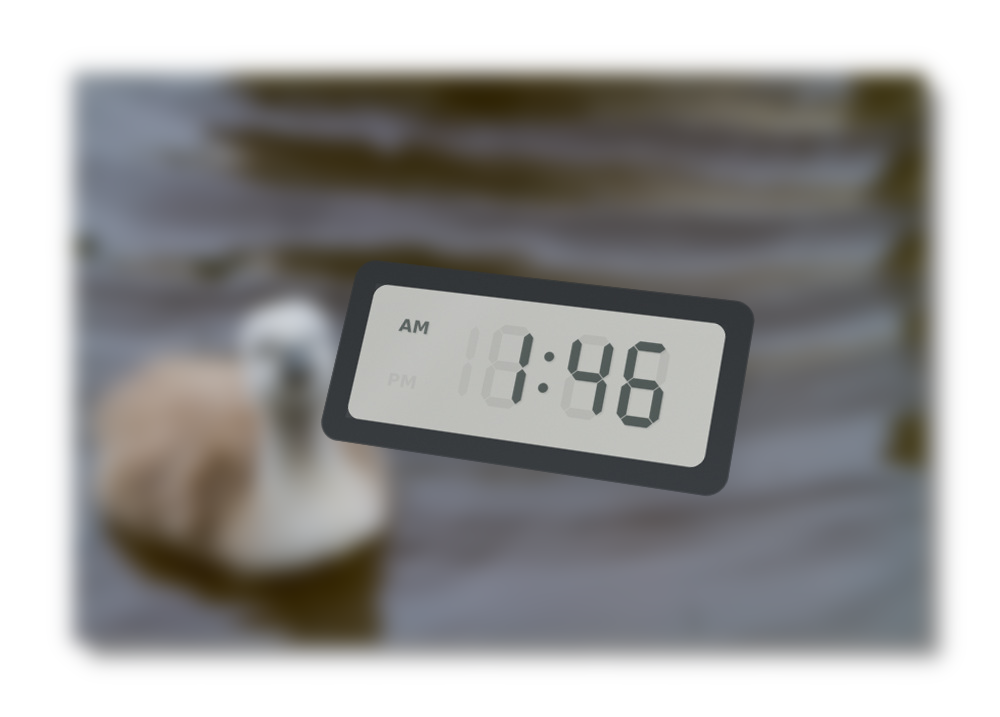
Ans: 1:46
